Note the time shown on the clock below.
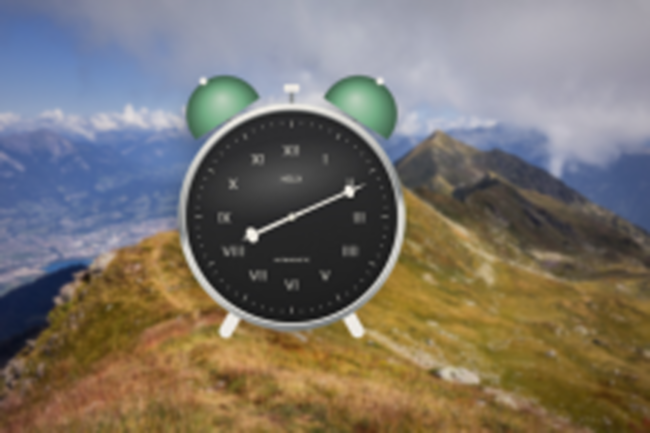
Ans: 8:11
